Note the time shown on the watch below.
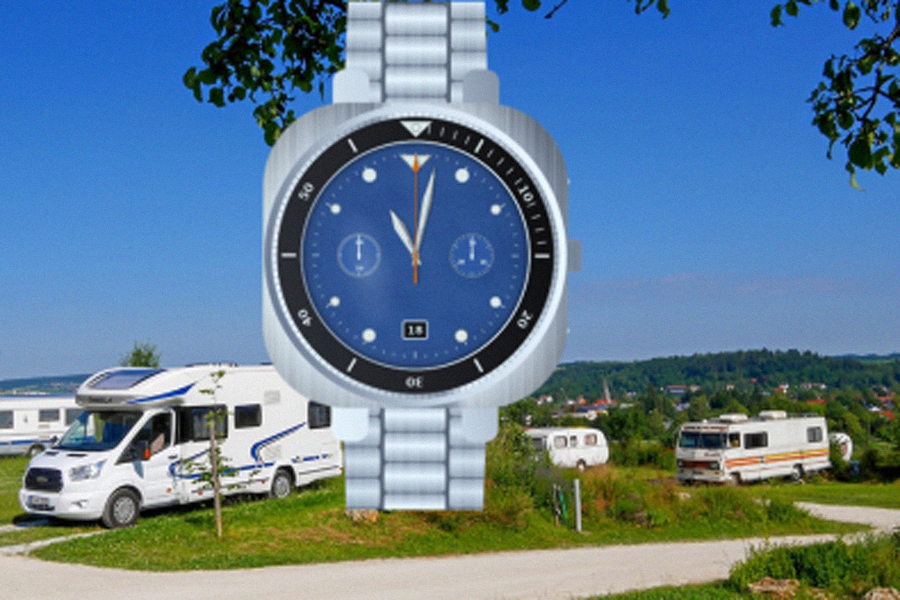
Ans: 11:02
